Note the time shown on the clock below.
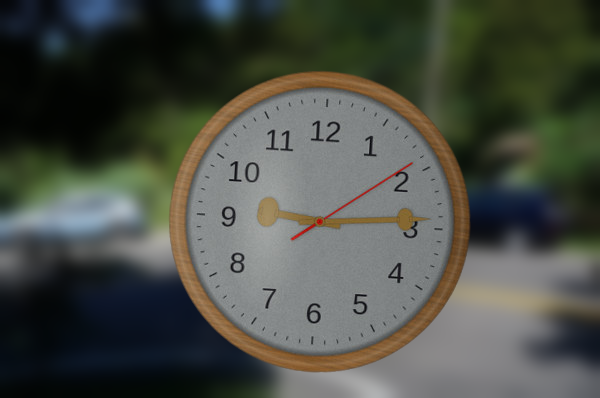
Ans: 9:14:09
